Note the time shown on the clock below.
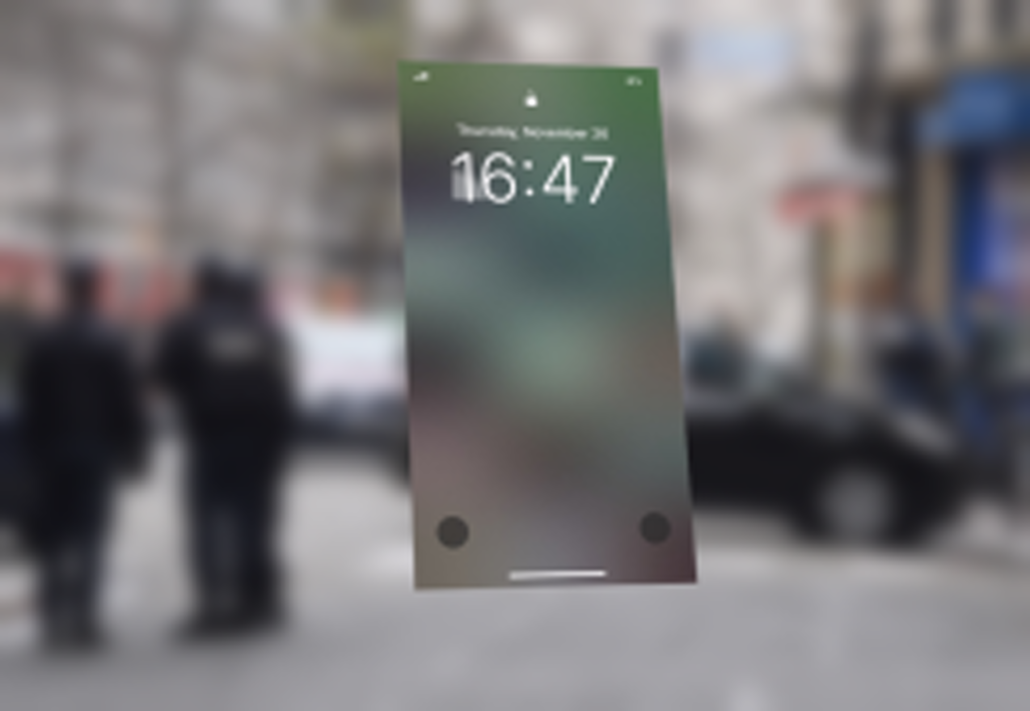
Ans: 16:47
